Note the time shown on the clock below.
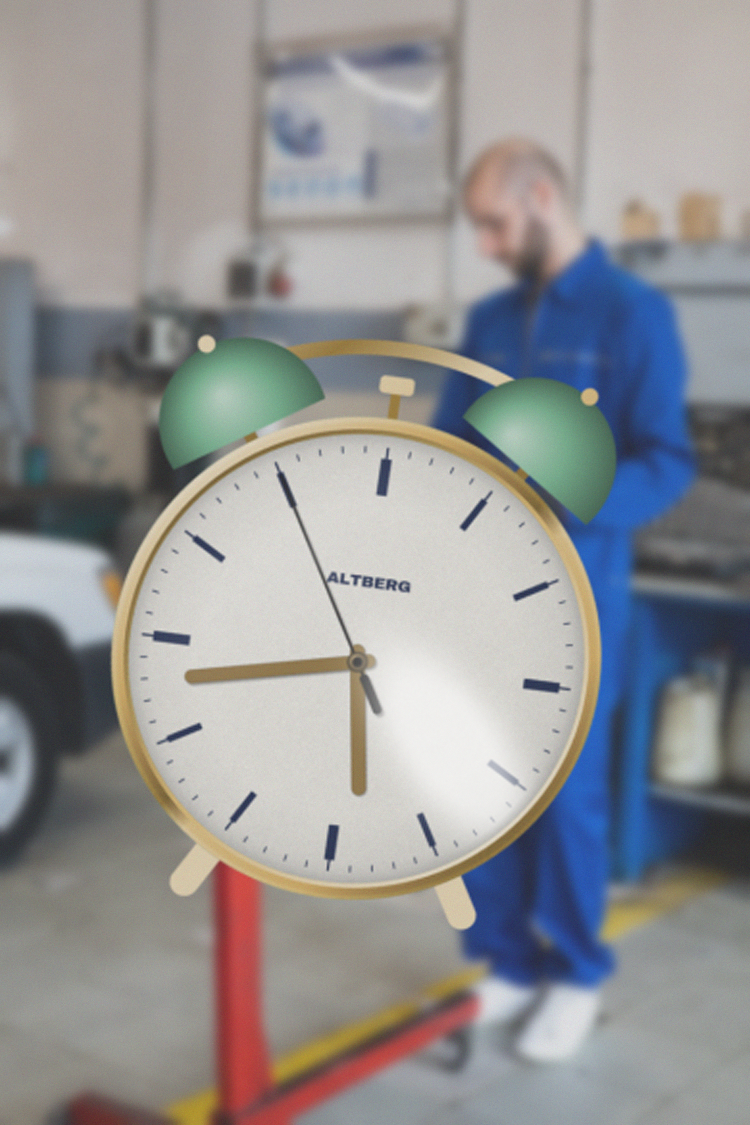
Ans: 5:42:55
